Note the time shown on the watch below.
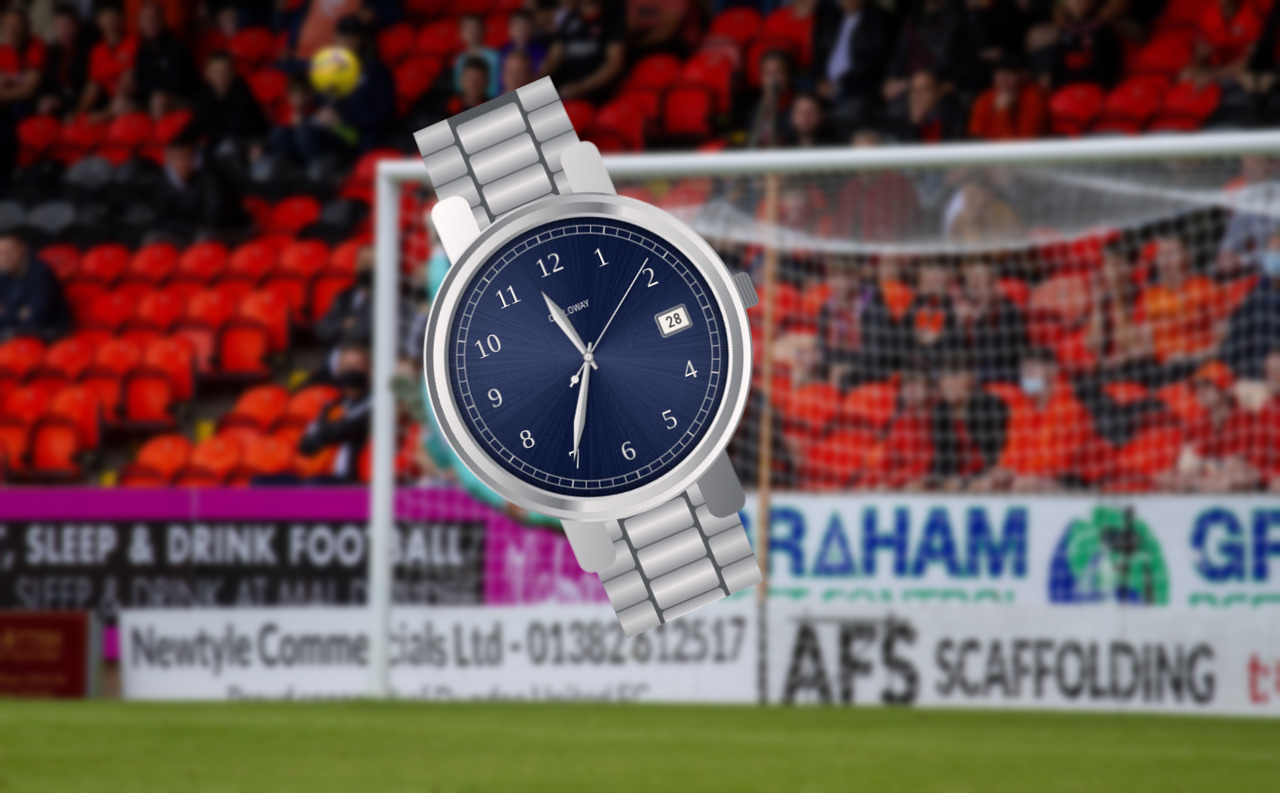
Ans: 11:35:09
